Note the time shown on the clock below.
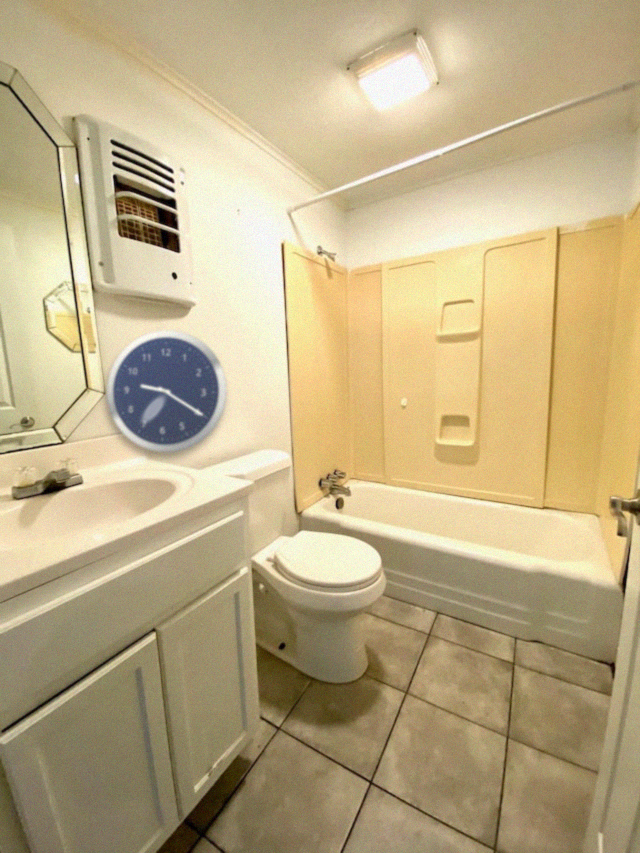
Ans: 9:20
